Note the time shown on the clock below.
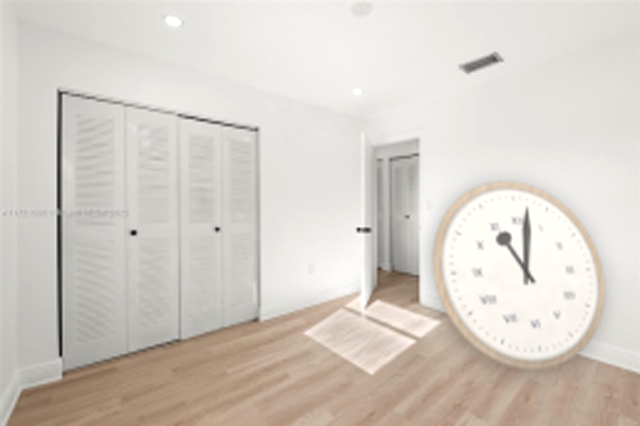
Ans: 11:02
